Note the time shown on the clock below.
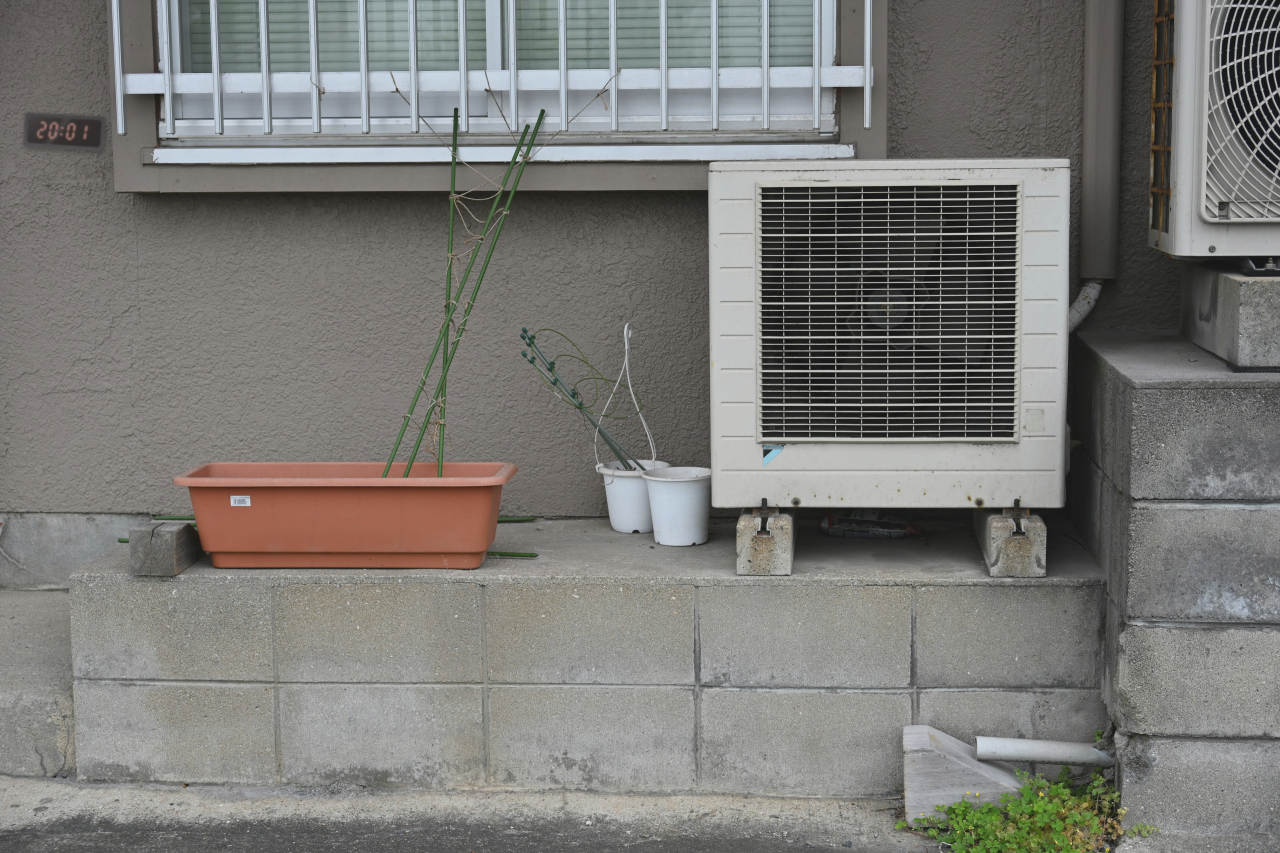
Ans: 20:01
